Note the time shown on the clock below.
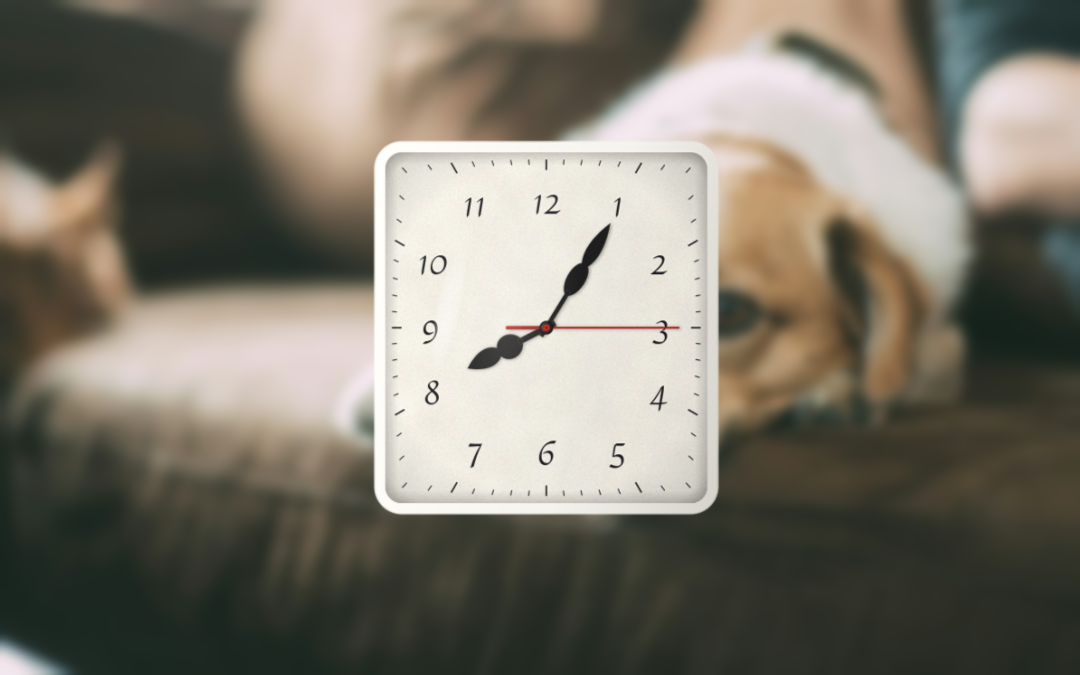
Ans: 8:05:15
